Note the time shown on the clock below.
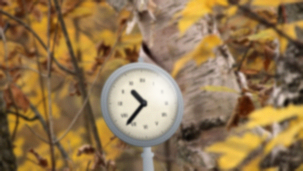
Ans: 10:37
